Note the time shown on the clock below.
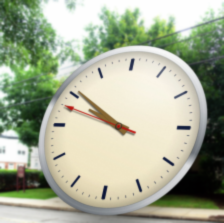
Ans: 9:50:48
